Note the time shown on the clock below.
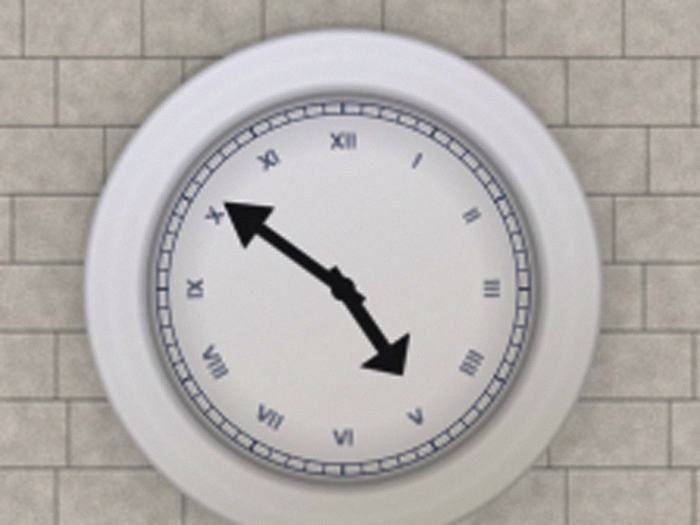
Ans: 4:51
